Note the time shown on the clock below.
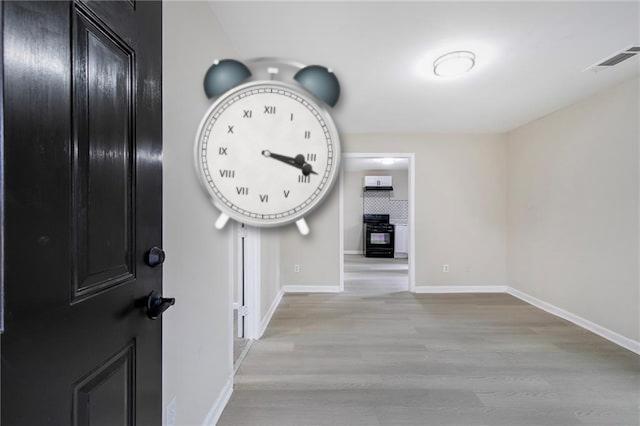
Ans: 3:18
